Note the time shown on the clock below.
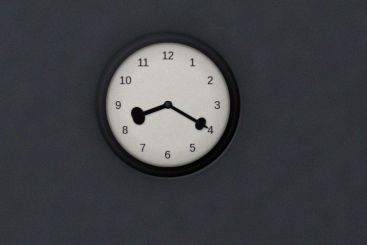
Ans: 8:20
